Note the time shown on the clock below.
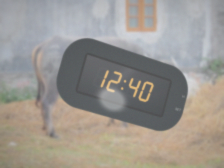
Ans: 12:40
